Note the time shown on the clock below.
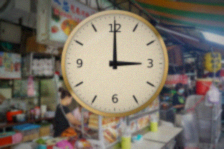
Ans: 3:00
